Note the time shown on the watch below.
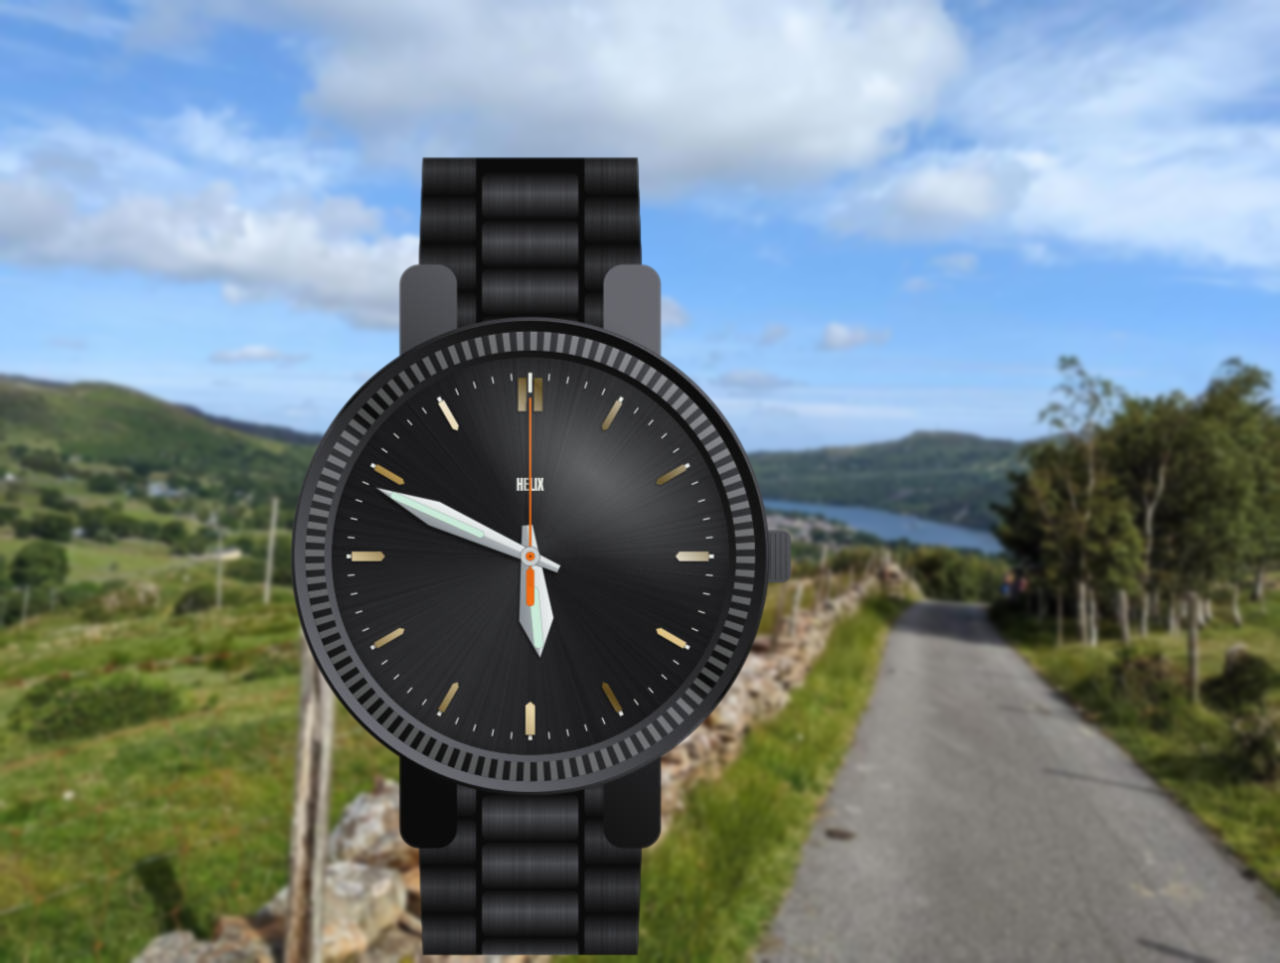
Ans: 5:49:00
